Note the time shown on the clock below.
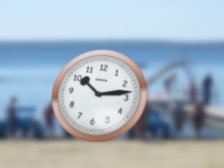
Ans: 10:13
